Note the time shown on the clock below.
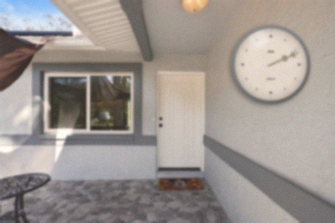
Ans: 2:11
